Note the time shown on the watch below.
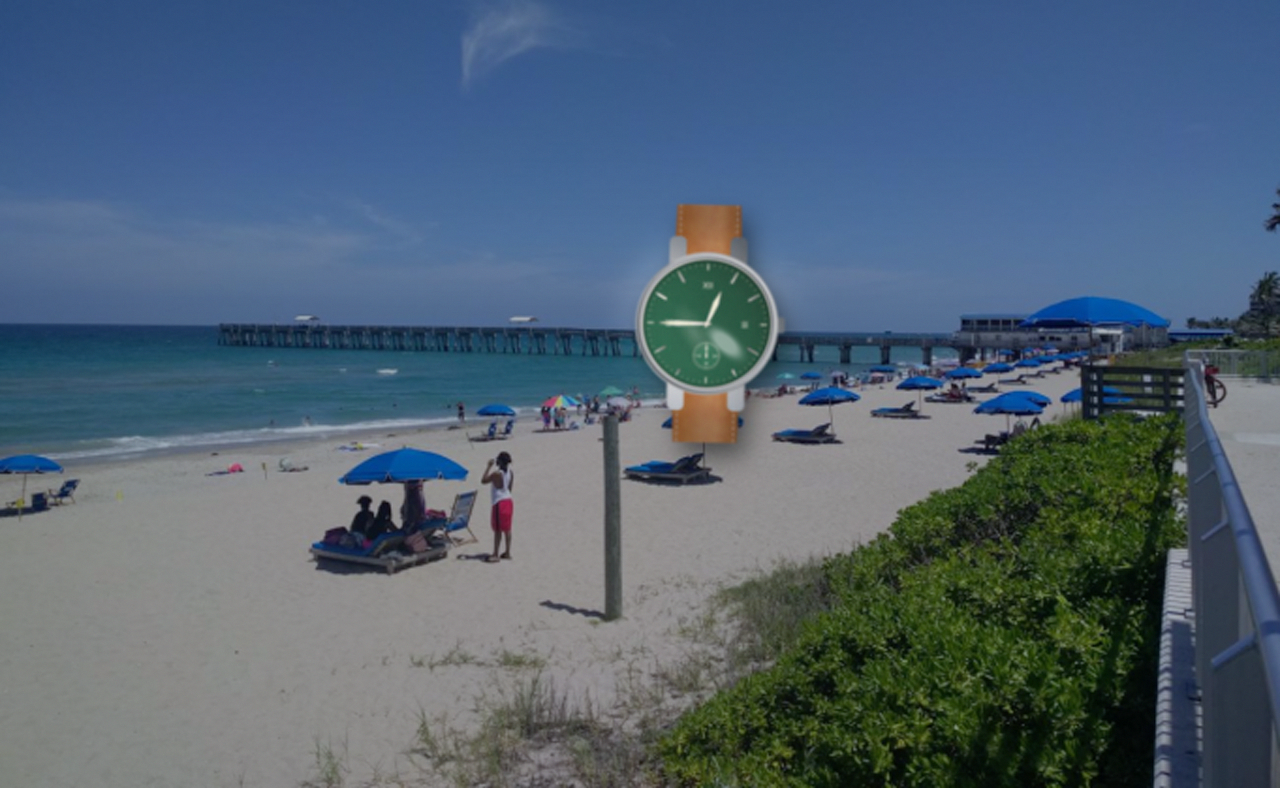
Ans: 12:45
